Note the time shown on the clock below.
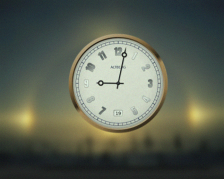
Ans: 9:02
